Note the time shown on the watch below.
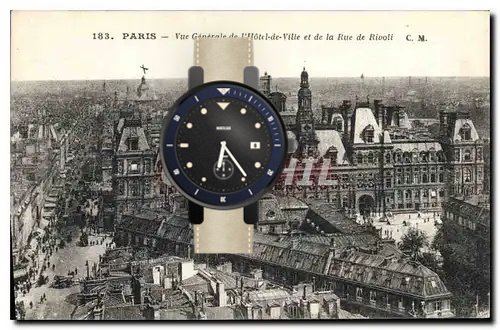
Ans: 6:24
